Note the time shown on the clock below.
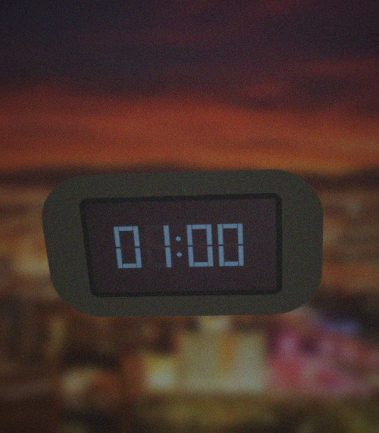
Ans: 1:00
